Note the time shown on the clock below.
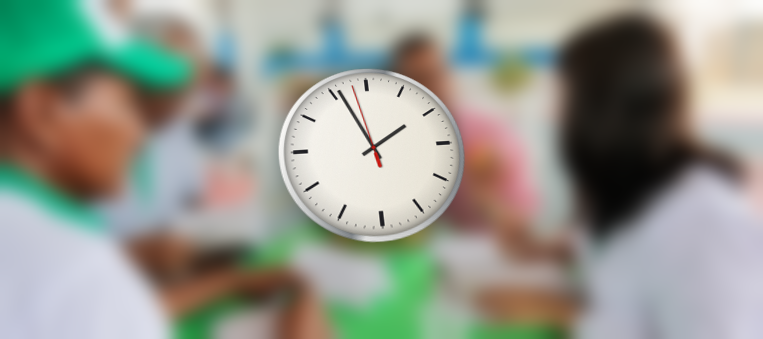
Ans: 1:55:58
